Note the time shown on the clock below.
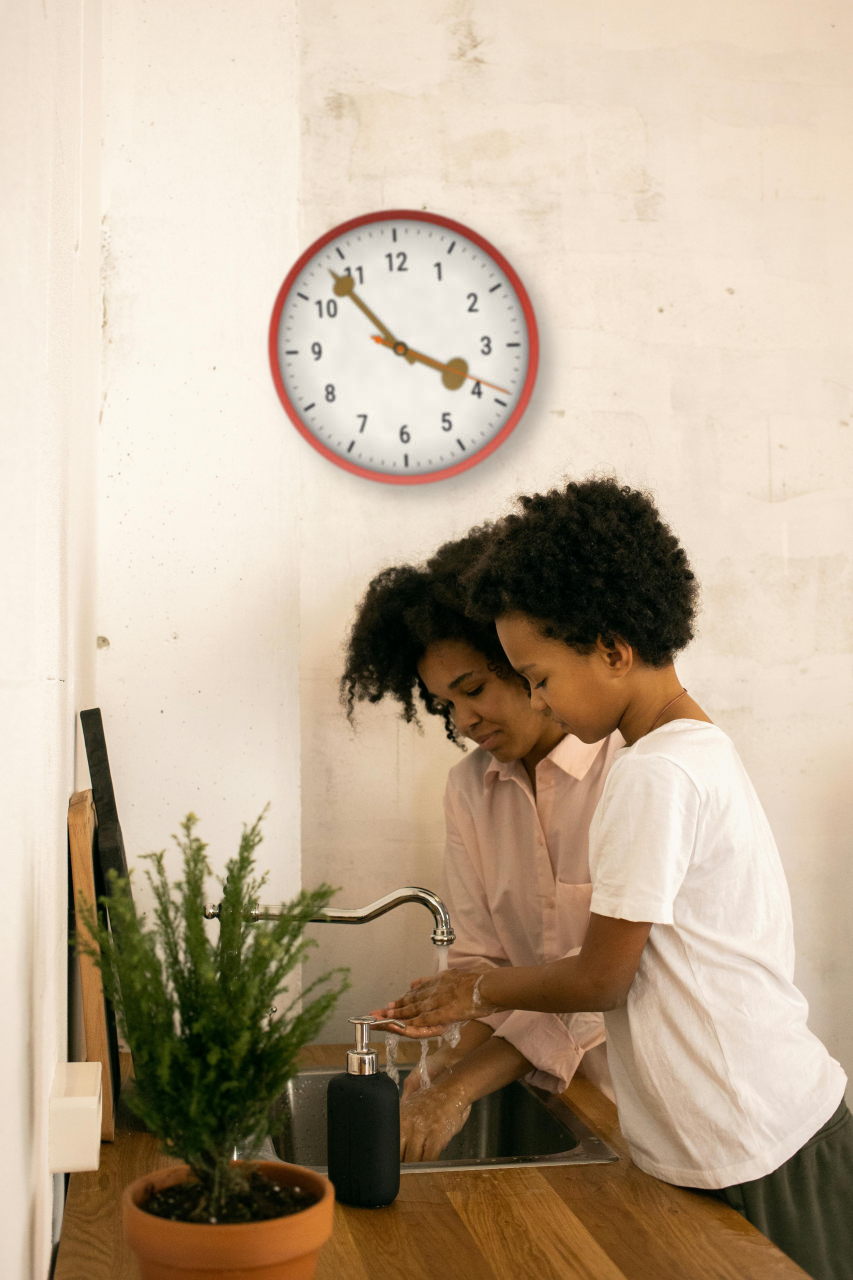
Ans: 3:53:19
